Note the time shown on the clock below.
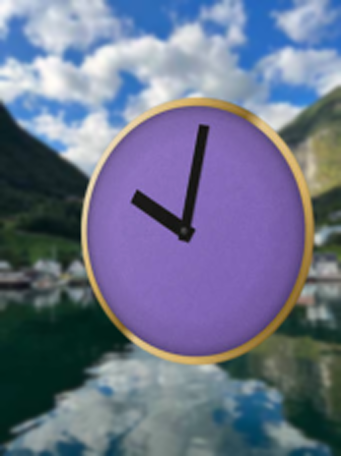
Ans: 10:02
